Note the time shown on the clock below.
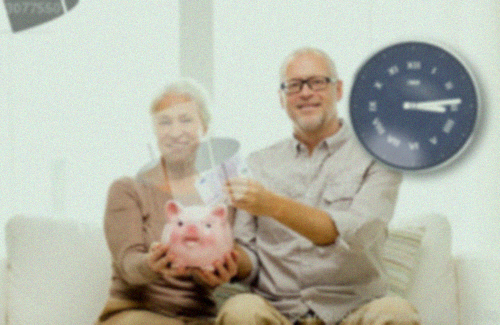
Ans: 3:14
